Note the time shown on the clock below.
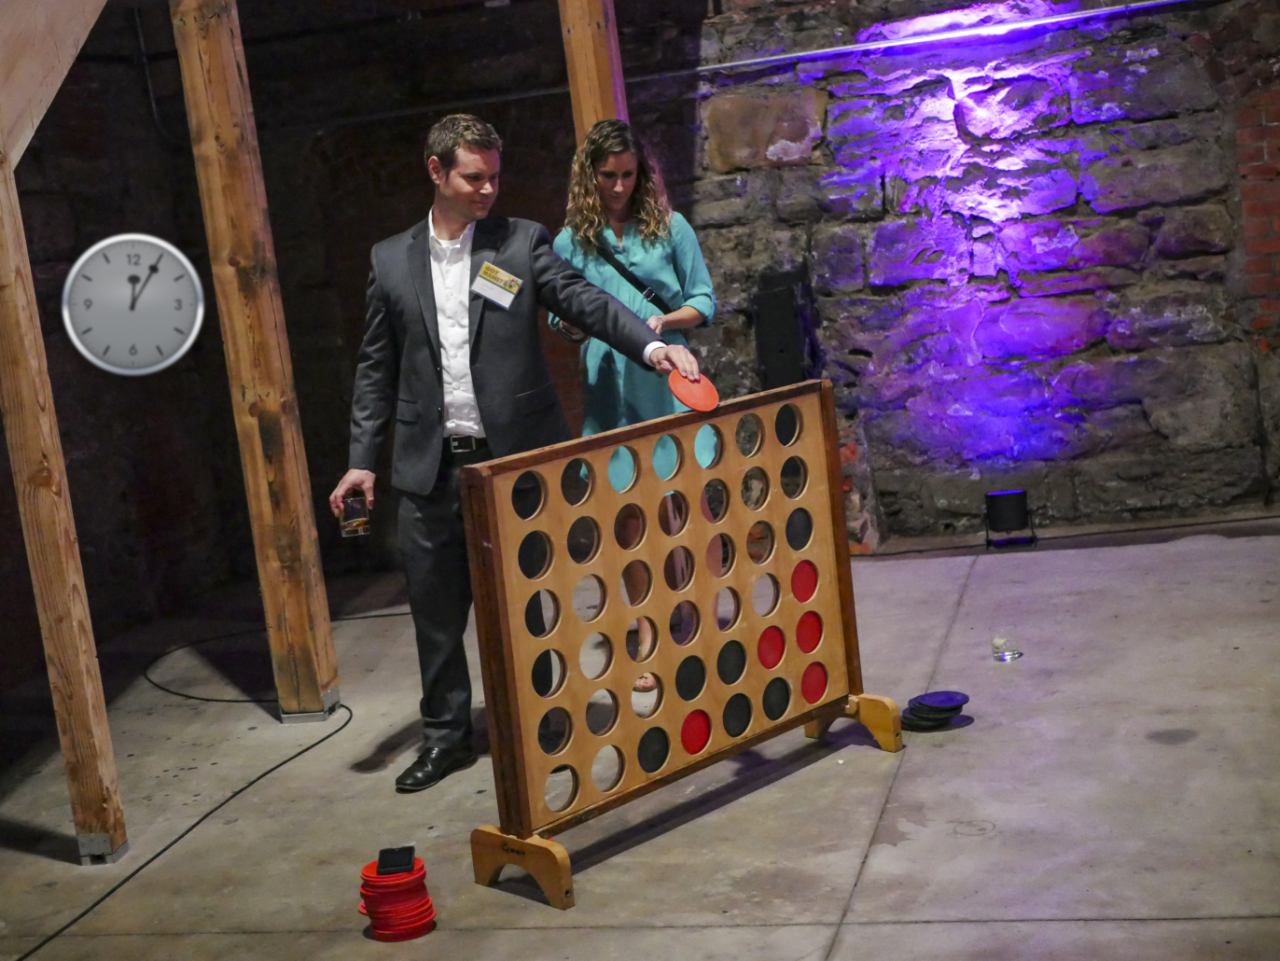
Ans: 12:05
